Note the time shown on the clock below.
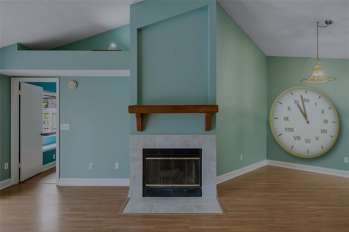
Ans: 10:58
